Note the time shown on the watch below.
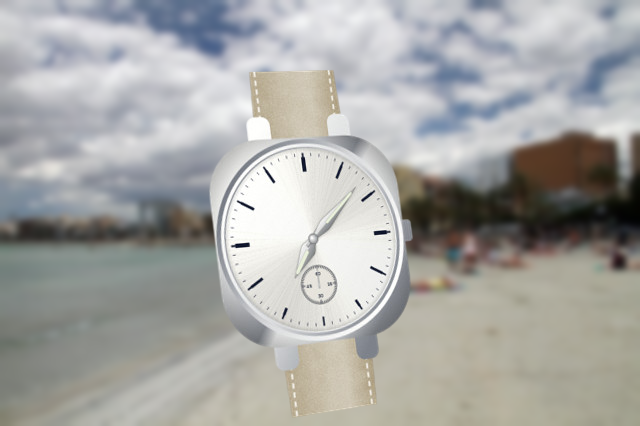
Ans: 7:08
